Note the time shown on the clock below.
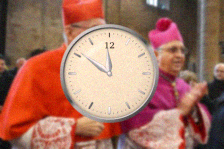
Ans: 11:51
